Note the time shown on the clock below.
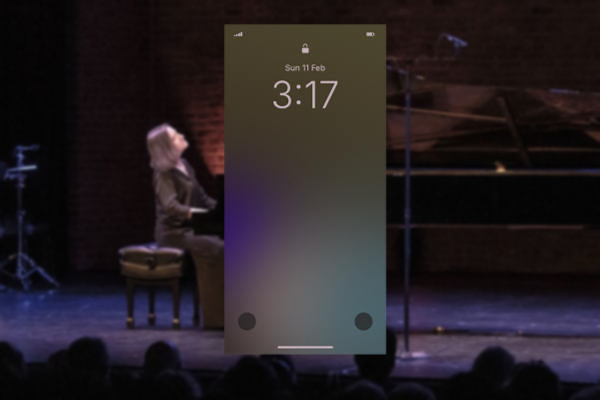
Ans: 3:17
